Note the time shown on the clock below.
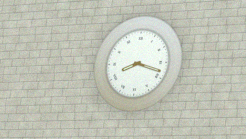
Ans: 8:18
